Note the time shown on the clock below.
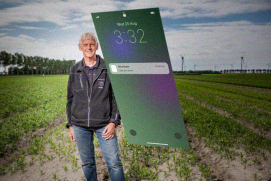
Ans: 3:32
